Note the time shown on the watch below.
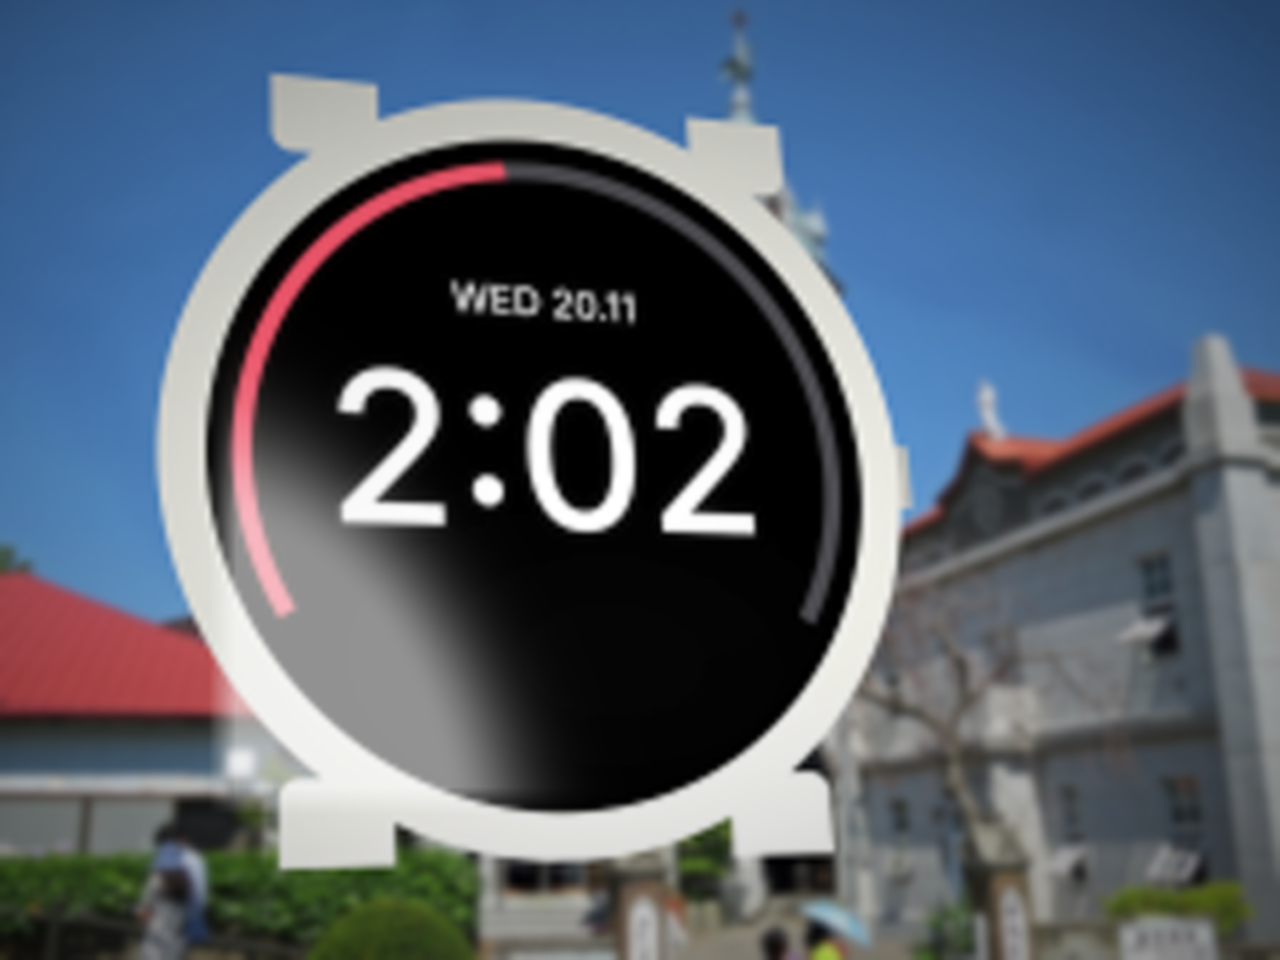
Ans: 2:02
